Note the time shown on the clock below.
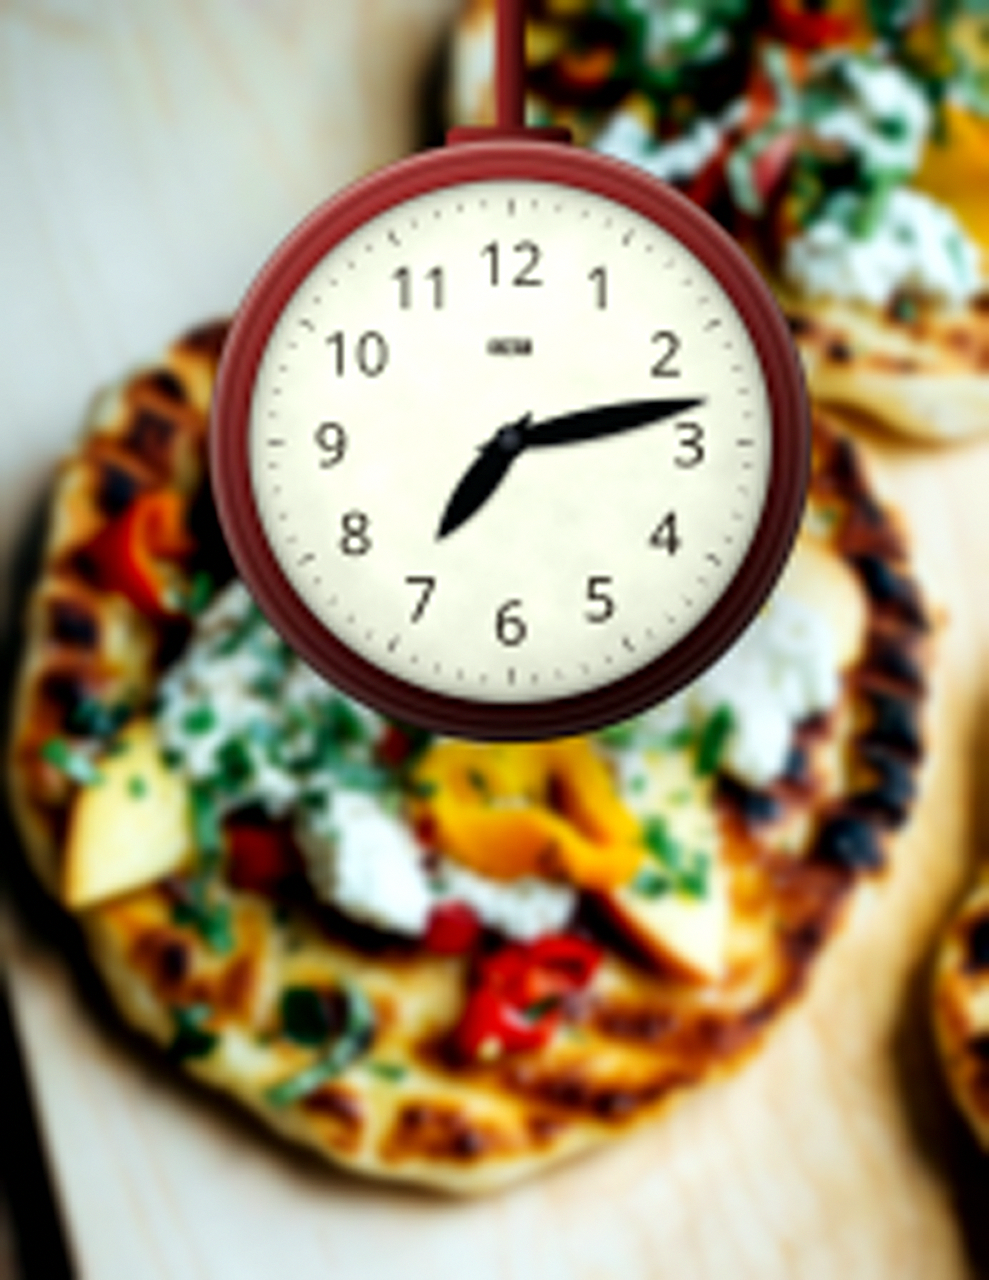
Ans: 7:13
